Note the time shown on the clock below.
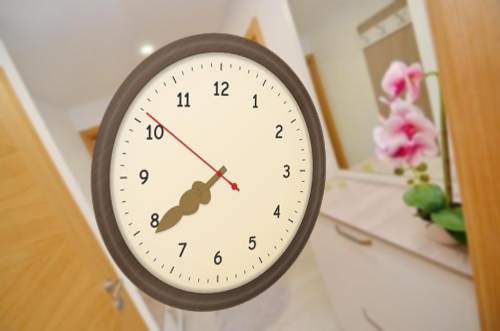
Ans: 7:38:51
